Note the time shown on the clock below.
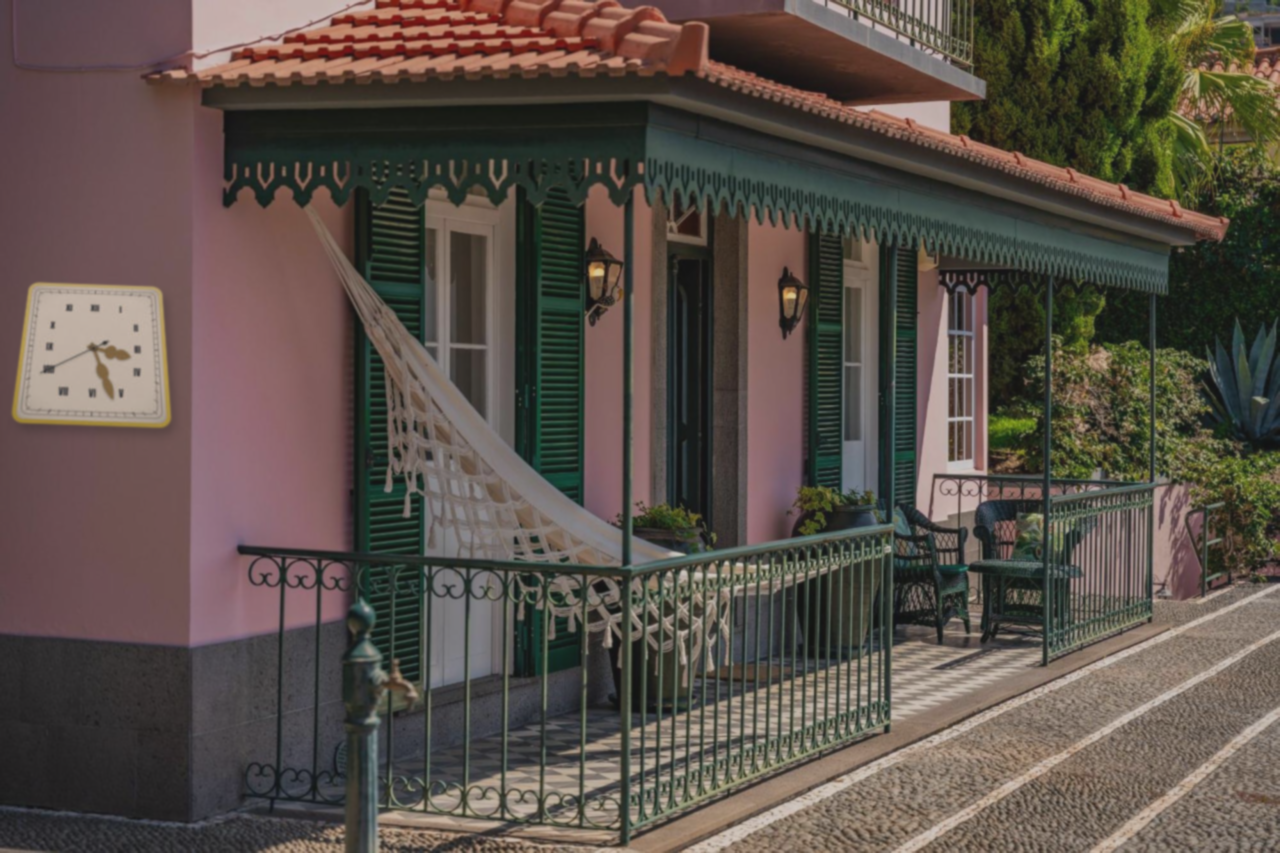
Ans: 3:26:40
